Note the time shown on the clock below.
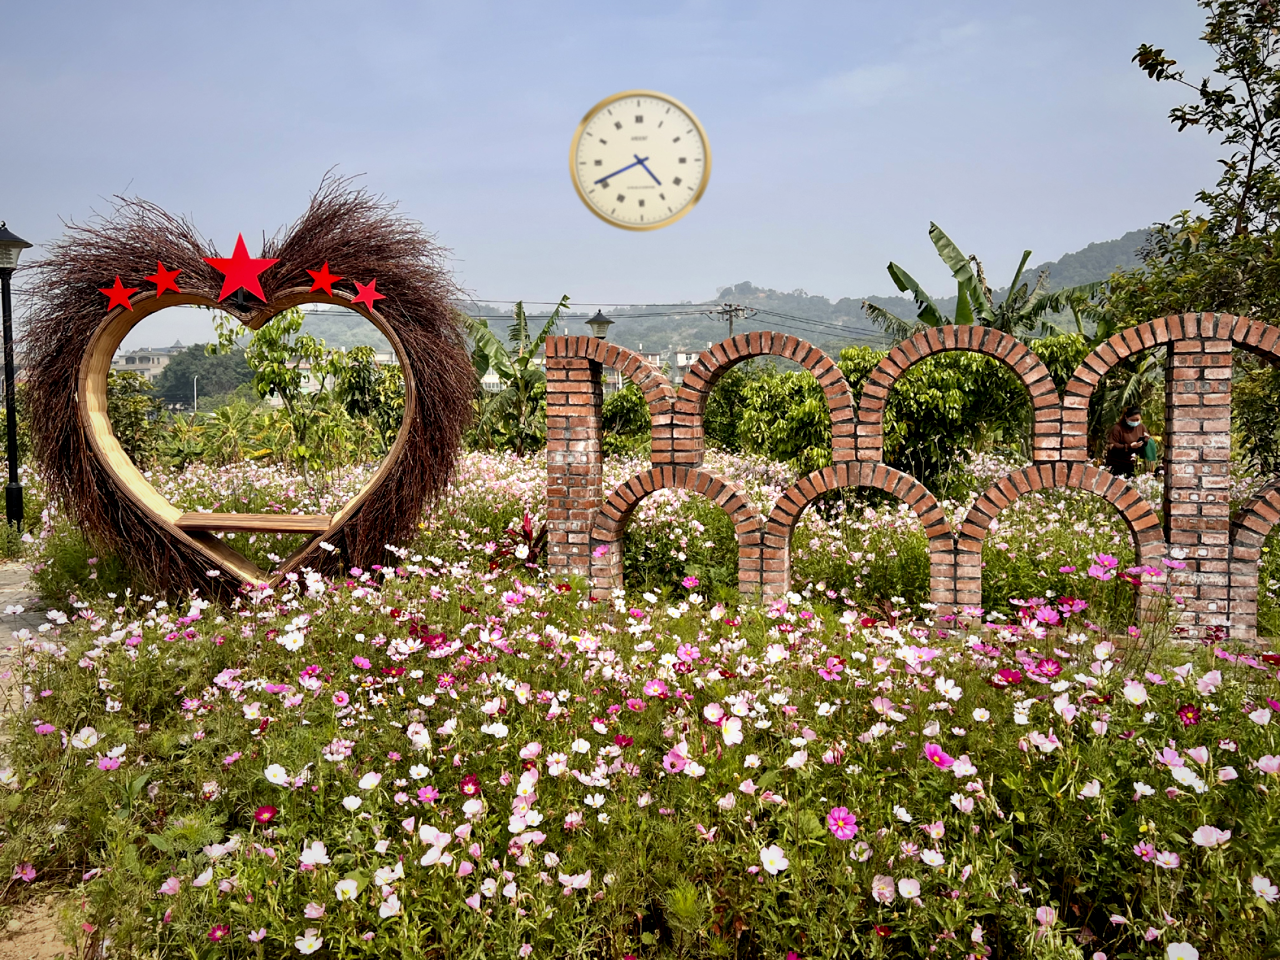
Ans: 4:41
